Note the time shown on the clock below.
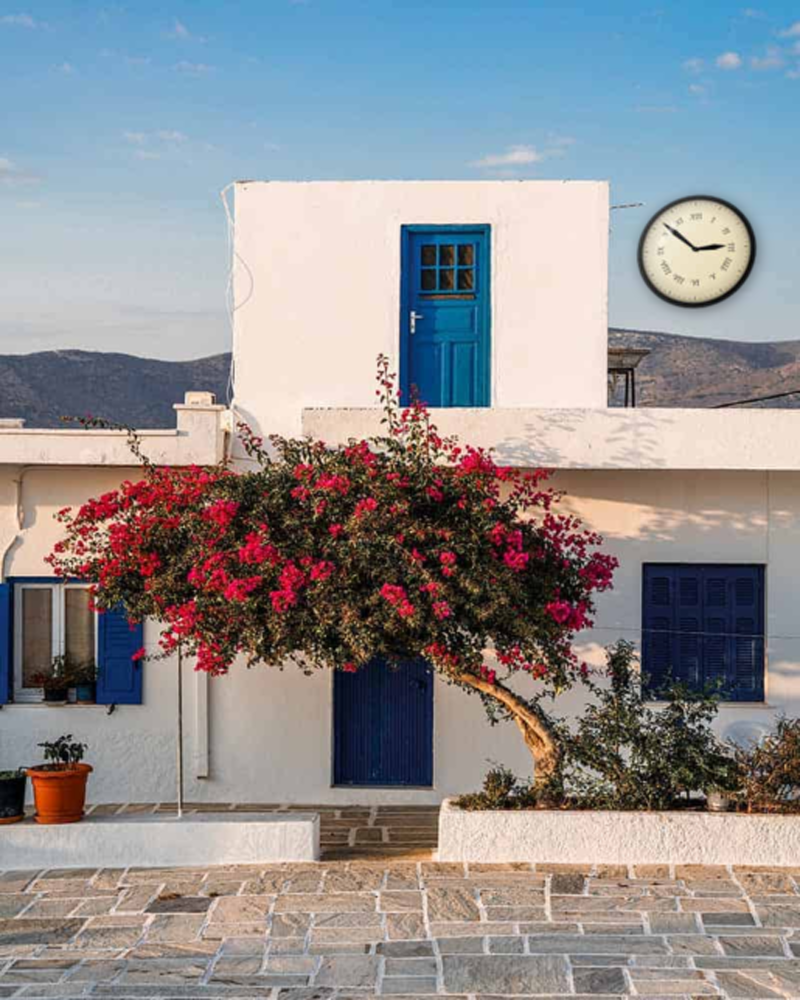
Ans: 2:52
